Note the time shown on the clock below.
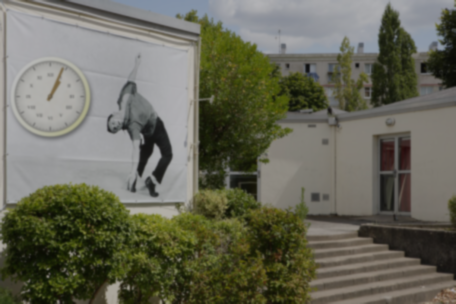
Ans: 1:04
